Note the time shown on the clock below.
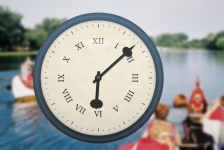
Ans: 6:08
